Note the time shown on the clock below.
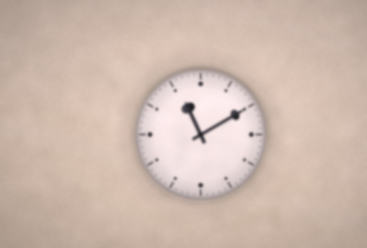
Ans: 11:10
